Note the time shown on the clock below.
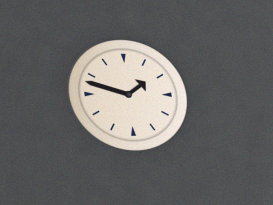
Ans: 1:48
